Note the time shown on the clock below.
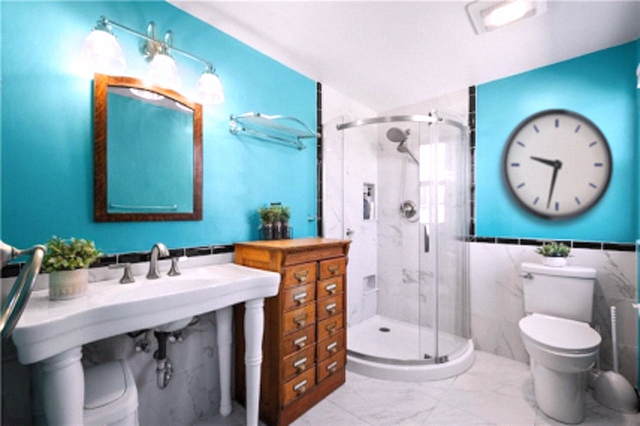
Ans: 9:32
